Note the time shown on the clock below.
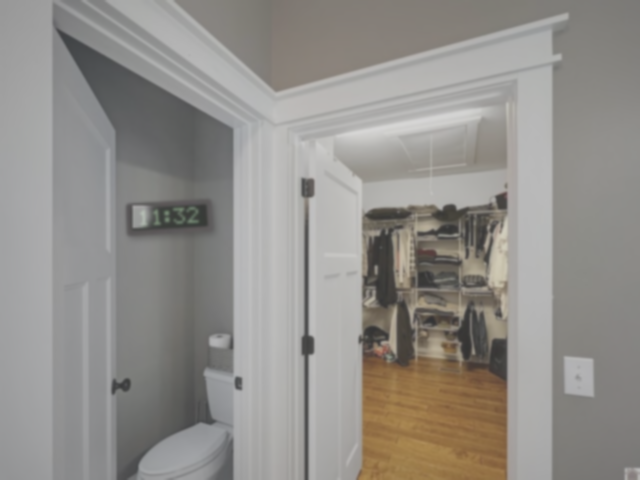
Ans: 11:32
